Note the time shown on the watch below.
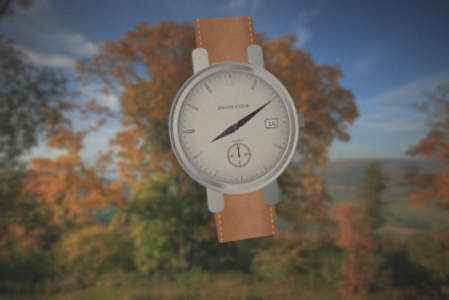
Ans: 8:10
